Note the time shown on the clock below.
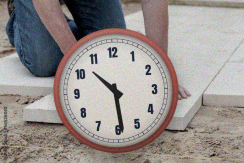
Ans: 10:29
